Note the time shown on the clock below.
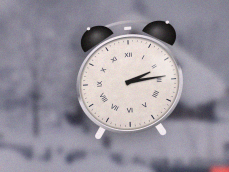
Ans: 2:14
